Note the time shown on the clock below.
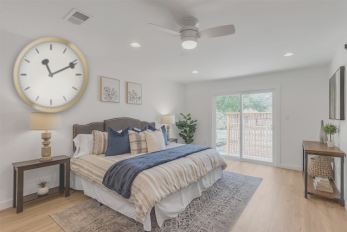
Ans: 11:11
